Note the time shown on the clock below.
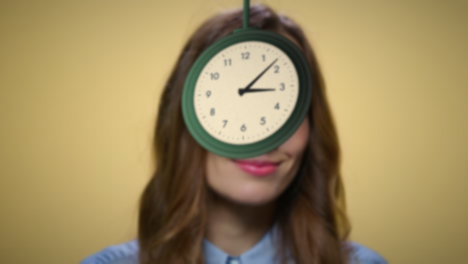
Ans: 3:08
